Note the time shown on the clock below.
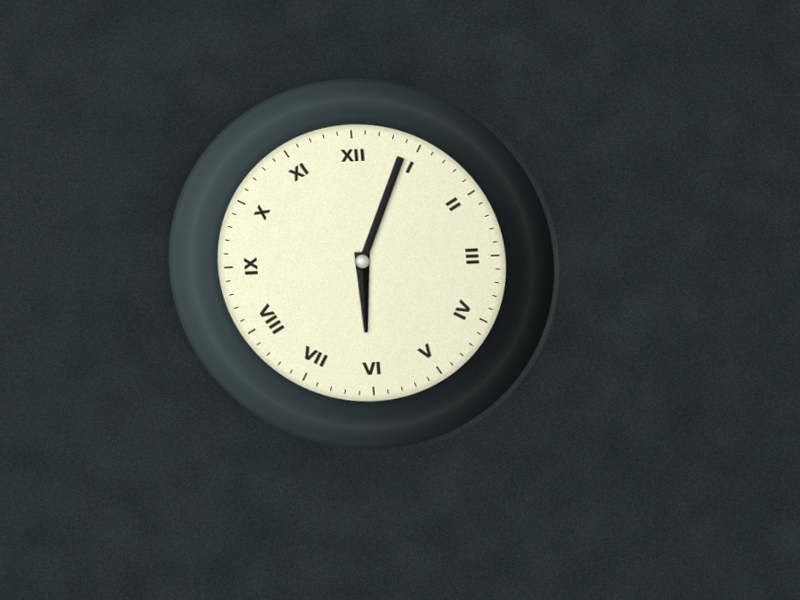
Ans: 6:04
